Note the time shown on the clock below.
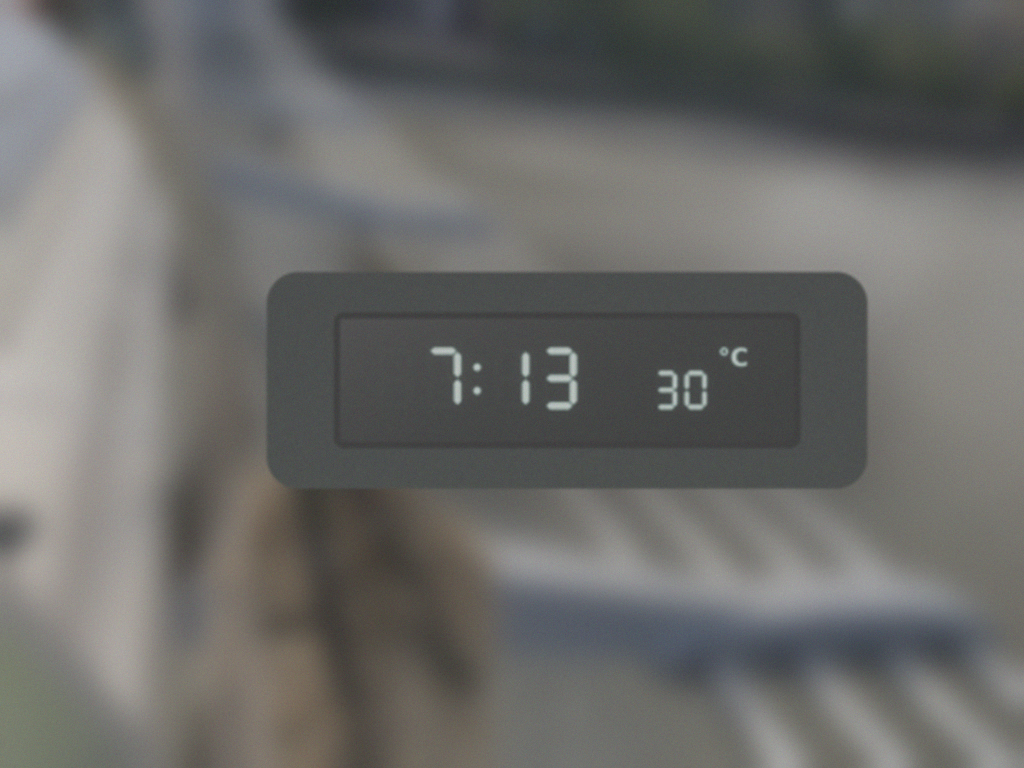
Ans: 7:13
